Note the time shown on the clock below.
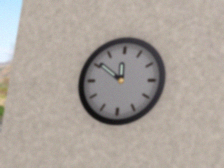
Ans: 11:51
